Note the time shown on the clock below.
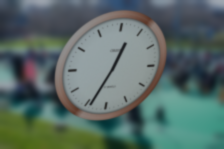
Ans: 12:34
